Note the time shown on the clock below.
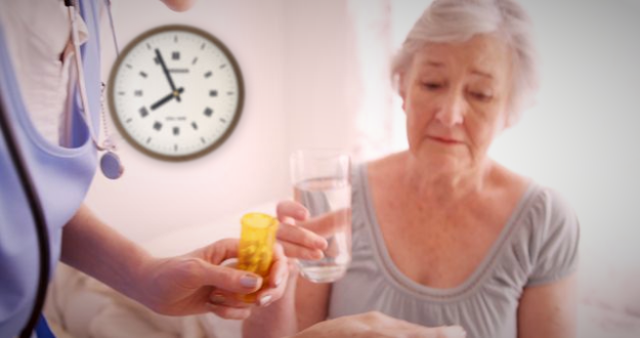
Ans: 7:56
